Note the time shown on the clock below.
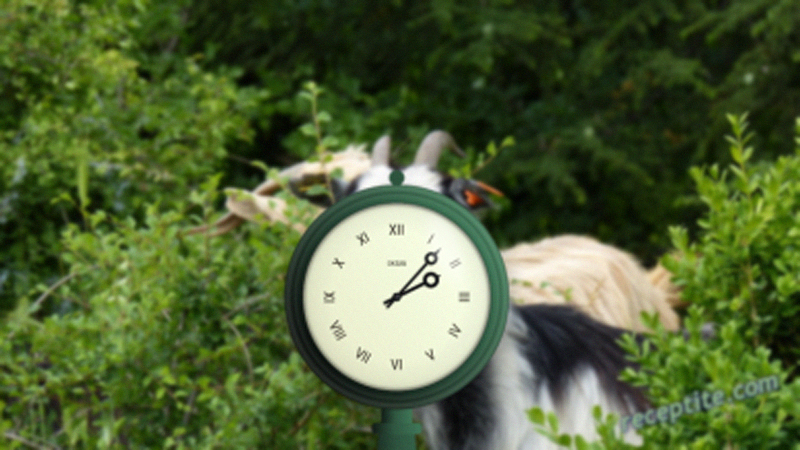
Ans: 2:07
